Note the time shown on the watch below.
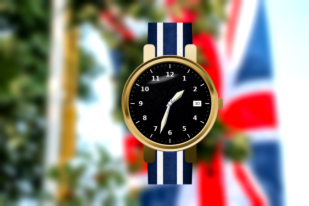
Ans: 1:33
